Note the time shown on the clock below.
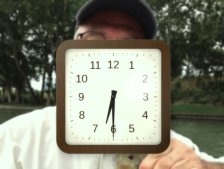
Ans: 6:30
